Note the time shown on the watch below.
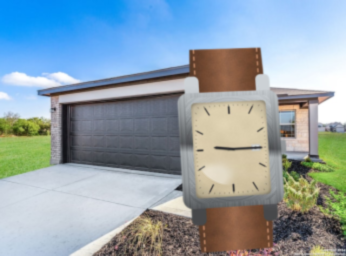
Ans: 9:15
